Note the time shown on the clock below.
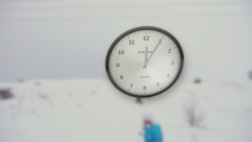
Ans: 12:05
